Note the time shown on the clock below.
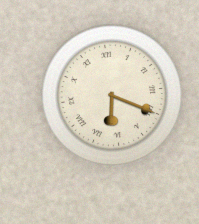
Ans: 6:20
